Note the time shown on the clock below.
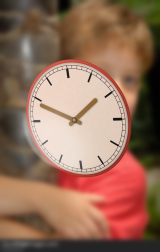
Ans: 1:49
